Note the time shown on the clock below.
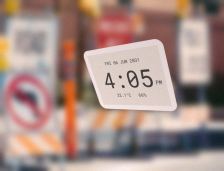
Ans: 4:05
